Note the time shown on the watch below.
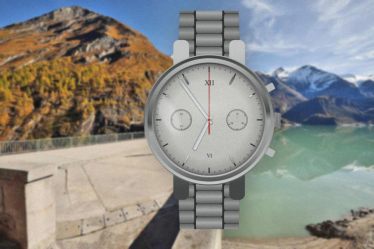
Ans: 6:54
